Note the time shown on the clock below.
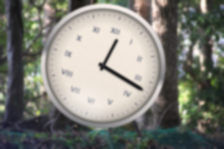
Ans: 12:17
